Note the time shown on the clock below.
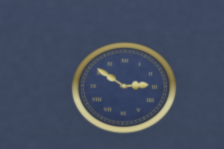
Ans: 2:51
